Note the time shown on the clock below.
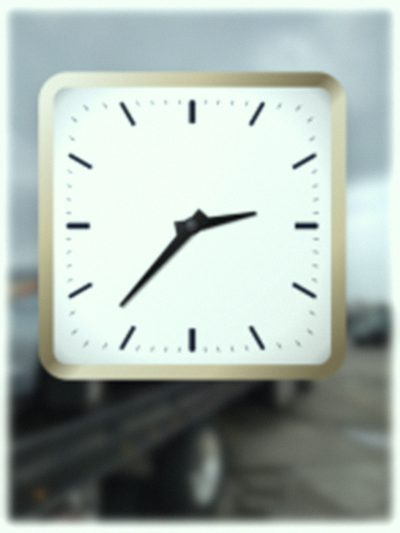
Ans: 2:37
